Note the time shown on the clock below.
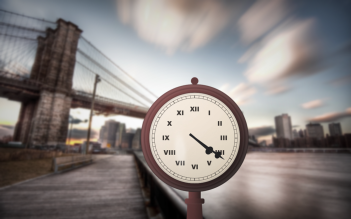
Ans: 4:21
